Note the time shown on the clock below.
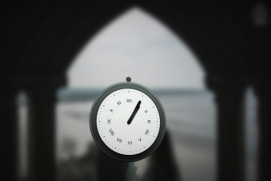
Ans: 1:05
